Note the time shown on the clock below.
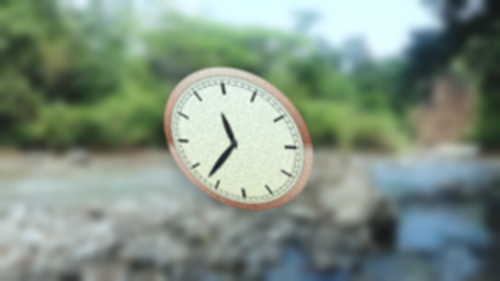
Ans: 11:37
